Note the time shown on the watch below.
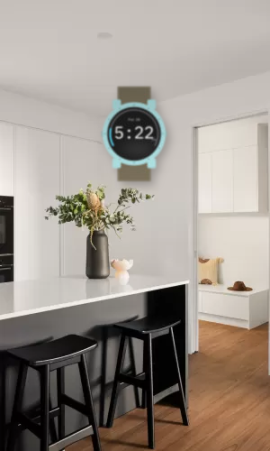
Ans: 5:22
